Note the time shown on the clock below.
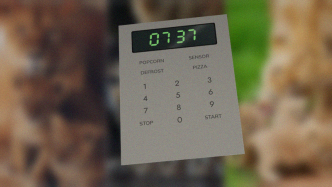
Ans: 7:37
